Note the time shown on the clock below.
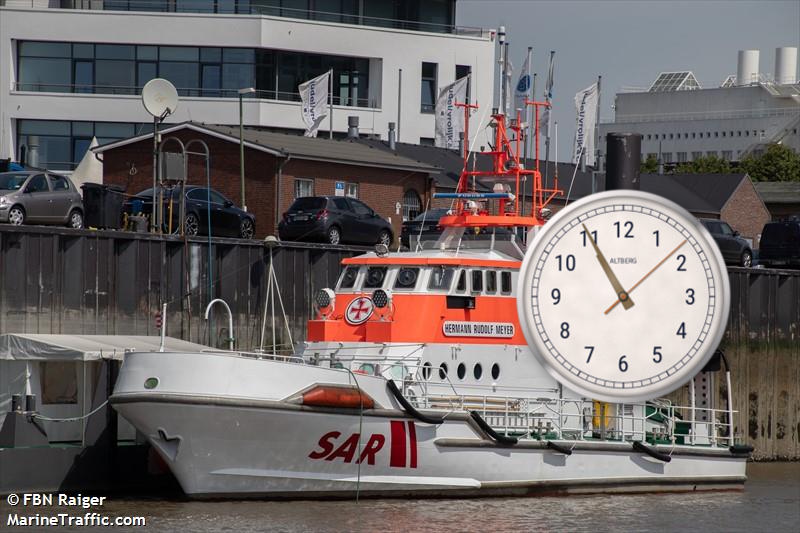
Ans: 10:55:08
